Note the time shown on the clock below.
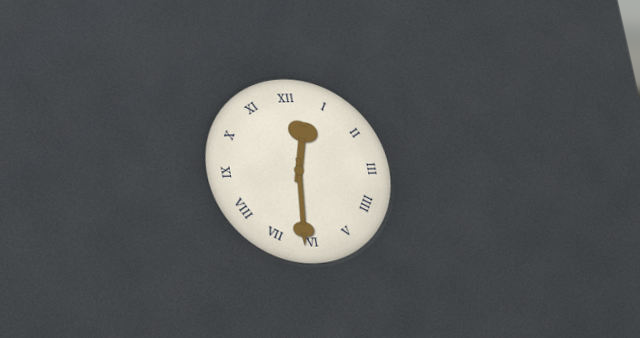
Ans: 12:31
